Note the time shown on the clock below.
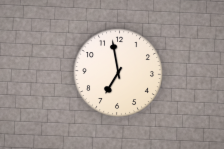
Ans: 6:58
